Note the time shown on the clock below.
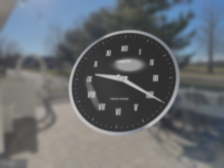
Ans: 9:20
